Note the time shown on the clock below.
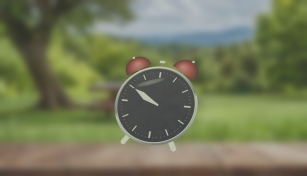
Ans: 9:50
